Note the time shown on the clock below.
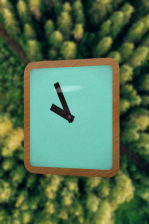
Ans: 9:56
